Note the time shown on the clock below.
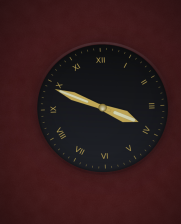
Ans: 3:49
